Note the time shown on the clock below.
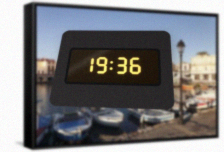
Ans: 19:36
